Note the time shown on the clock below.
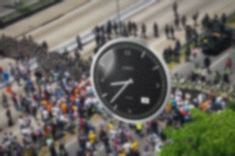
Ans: 8:37
